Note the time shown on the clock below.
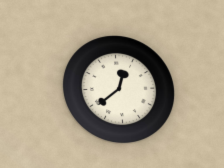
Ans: 12:39
